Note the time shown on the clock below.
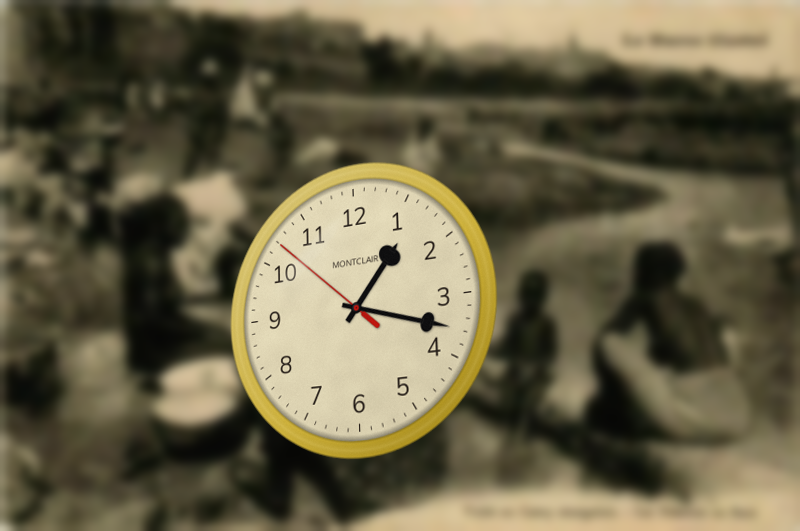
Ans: 1:17:52
